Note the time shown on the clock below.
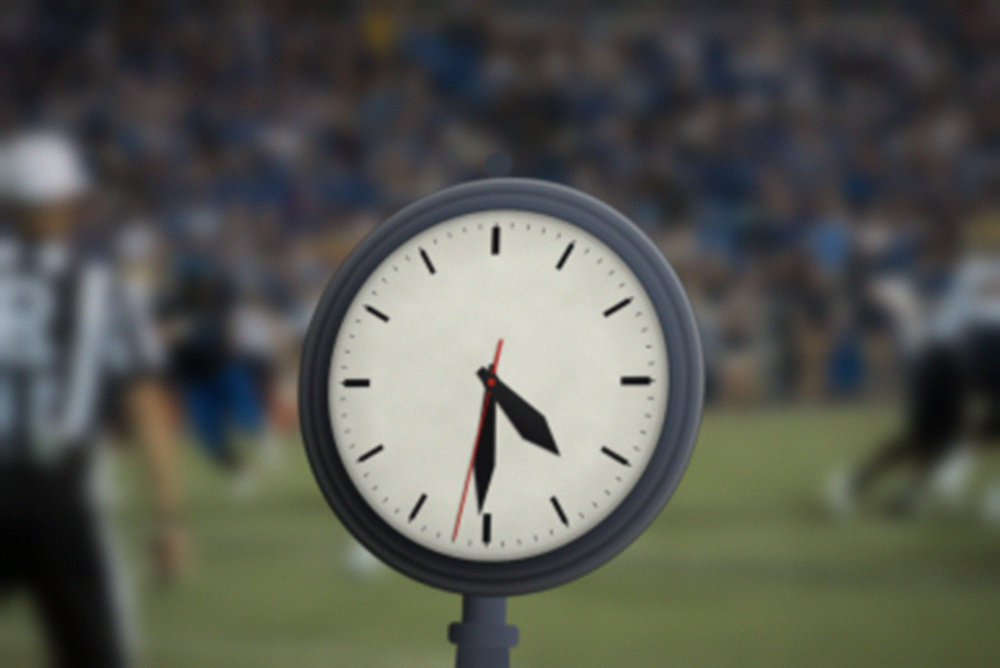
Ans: 4:30:32
